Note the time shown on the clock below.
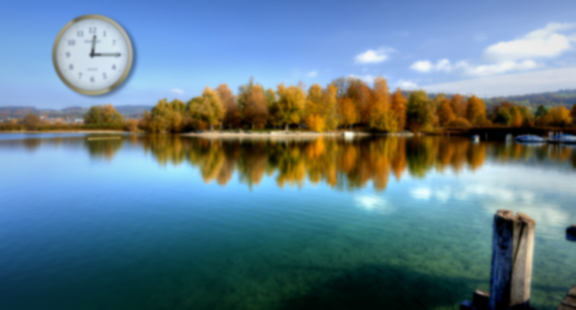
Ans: 12:15
